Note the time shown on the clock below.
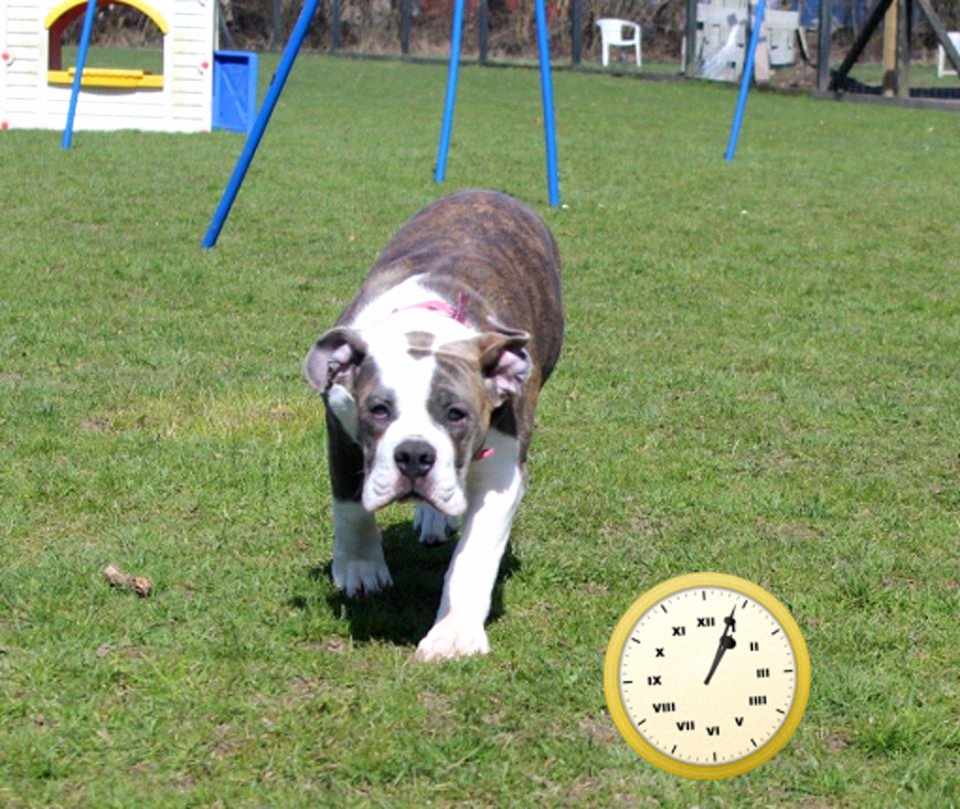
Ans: 1:04
